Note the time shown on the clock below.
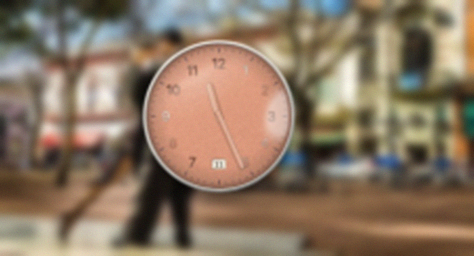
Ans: 11:26
